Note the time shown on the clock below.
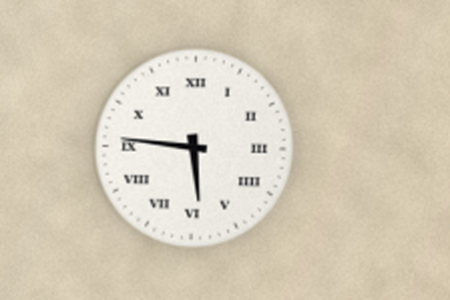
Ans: 5:46
